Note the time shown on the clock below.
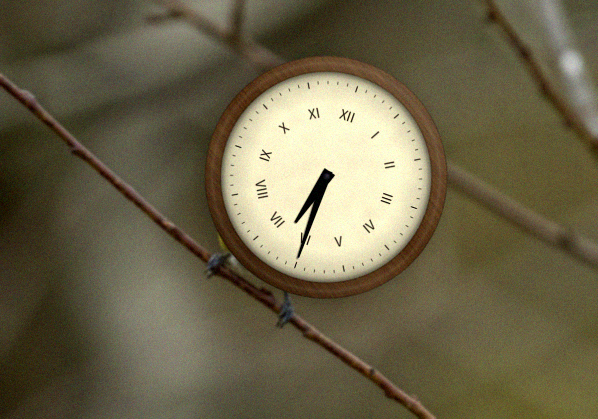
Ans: 6:30
